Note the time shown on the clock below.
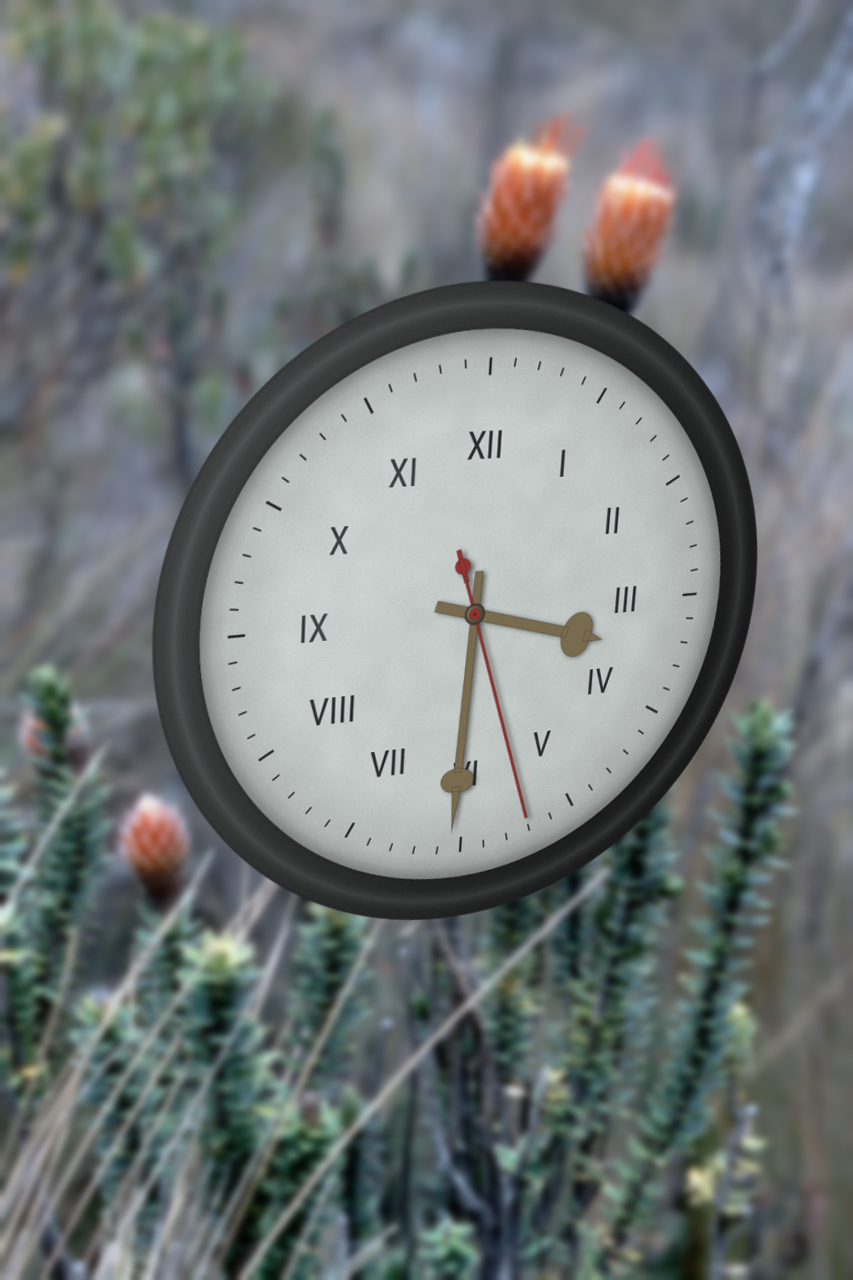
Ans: 3:30:27
